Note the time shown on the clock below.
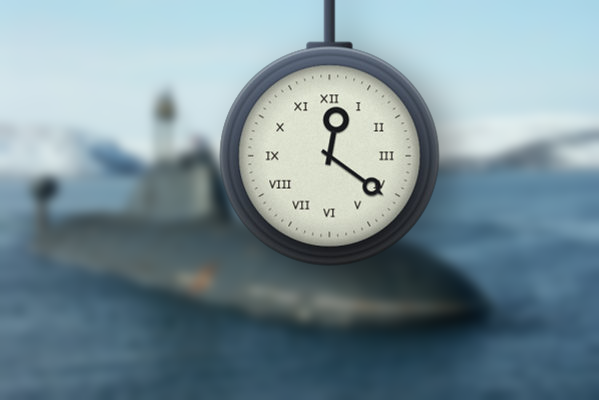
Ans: 12:21
